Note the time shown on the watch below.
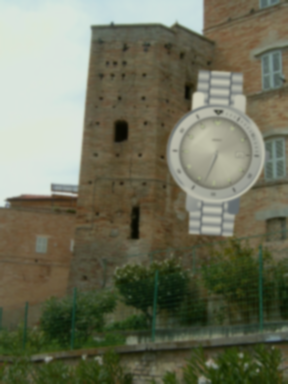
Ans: 6:33
